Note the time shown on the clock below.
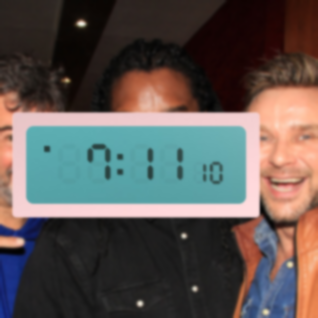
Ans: 7:11:10
